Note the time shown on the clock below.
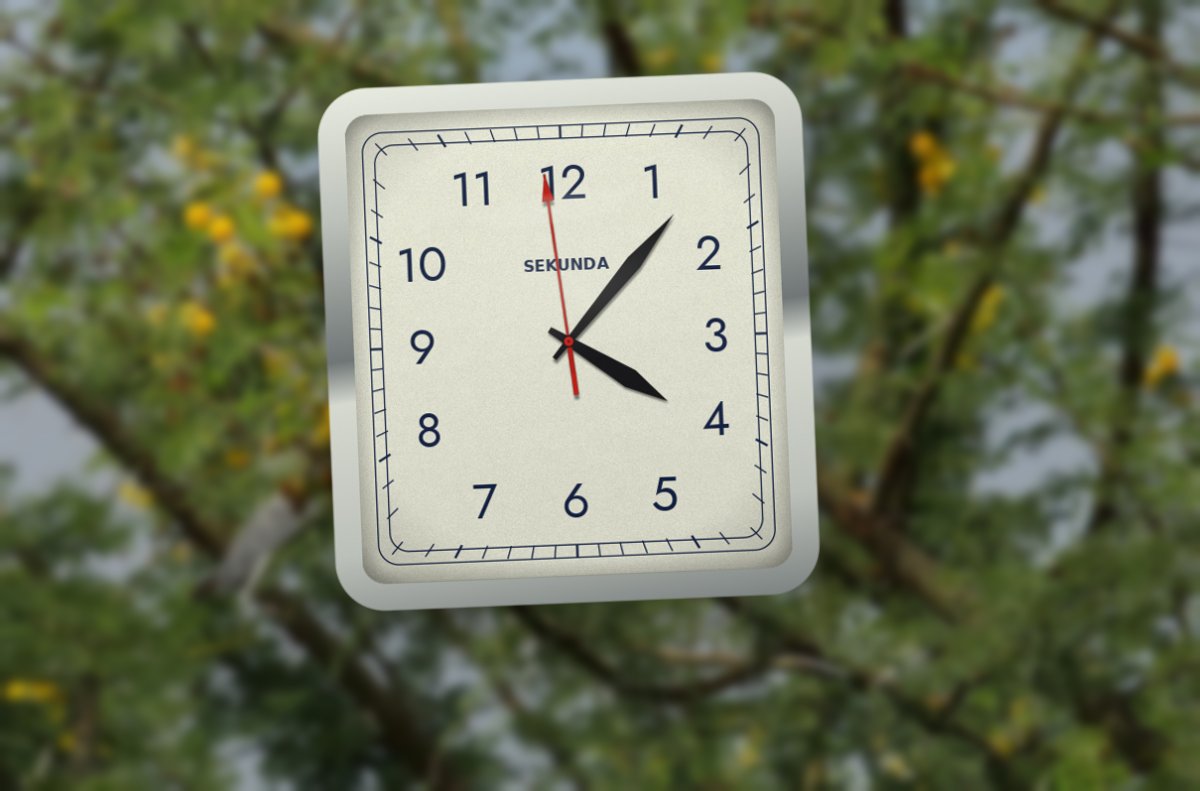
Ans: 4:06:59
